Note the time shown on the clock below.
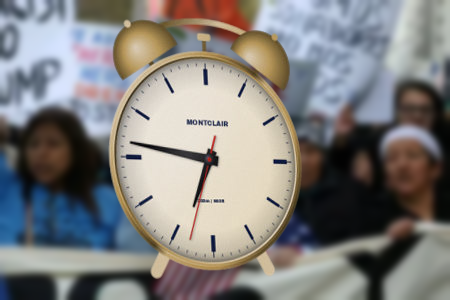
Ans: 6:46:33
